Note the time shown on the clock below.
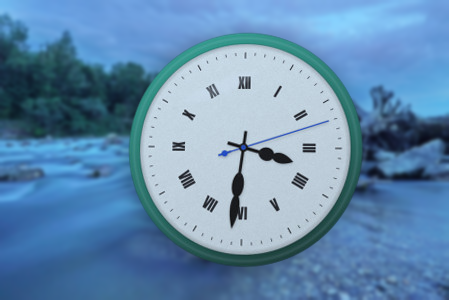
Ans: 3:31:12
